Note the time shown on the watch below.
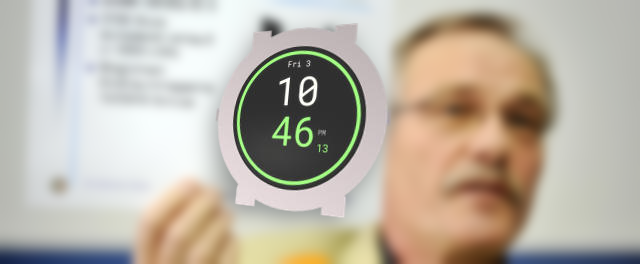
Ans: 10:46:13
